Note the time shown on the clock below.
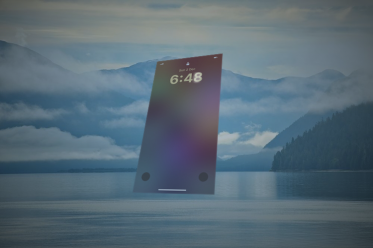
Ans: 6:48
